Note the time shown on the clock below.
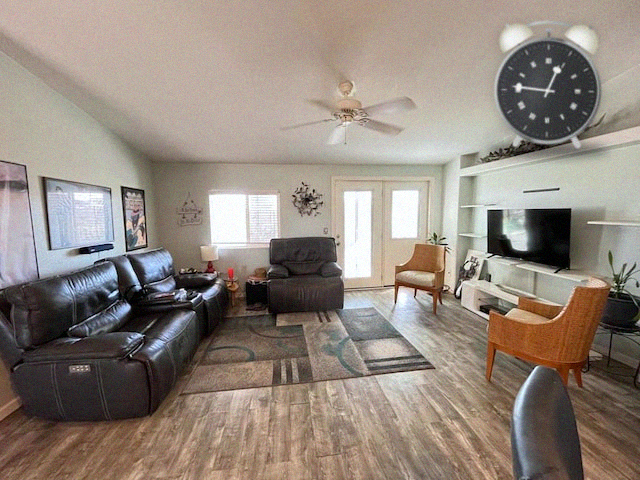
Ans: 12:46
